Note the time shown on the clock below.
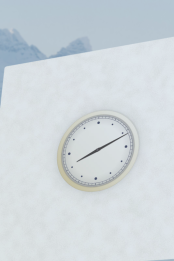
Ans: 8:11
